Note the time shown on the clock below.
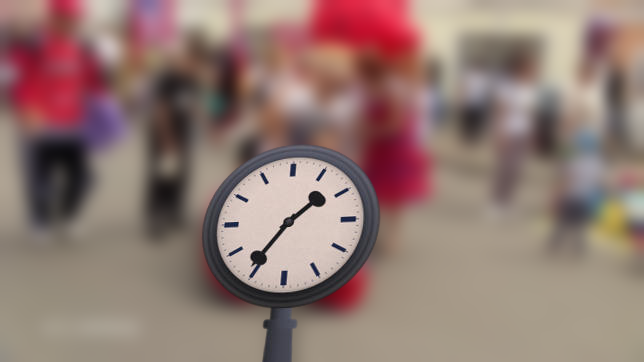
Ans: 1:36
